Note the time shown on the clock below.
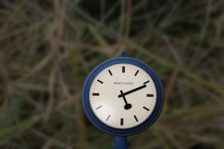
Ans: 5:11
